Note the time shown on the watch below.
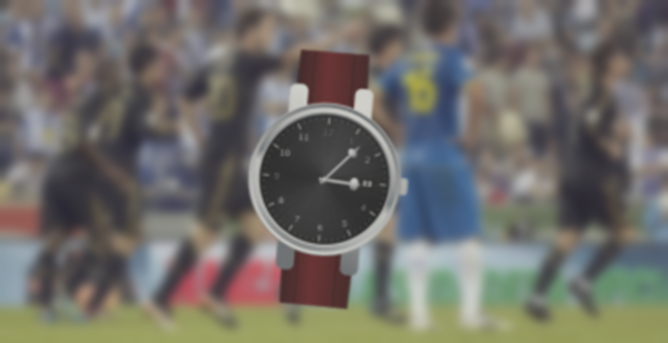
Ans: 3:07
